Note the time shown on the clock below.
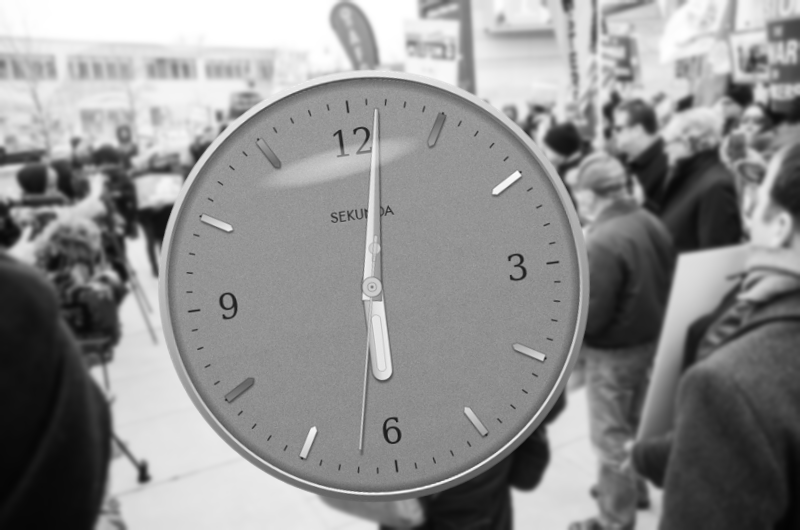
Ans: 6:01:32
